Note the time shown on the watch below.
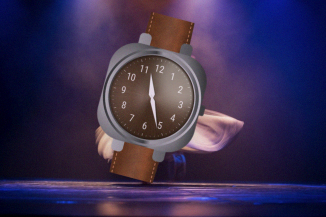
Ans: 11:26
